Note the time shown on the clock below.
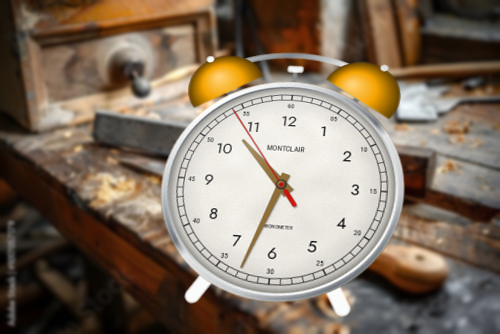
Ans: 10:32:54
